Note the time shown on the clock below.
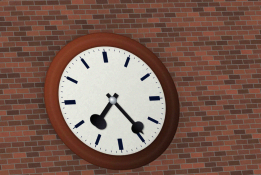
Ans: 7:24
